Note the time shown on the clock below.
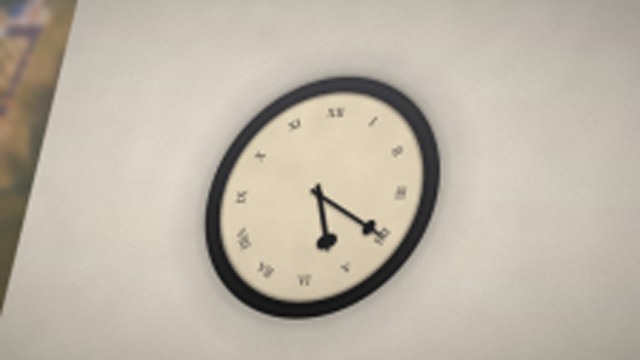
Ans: 5:20
